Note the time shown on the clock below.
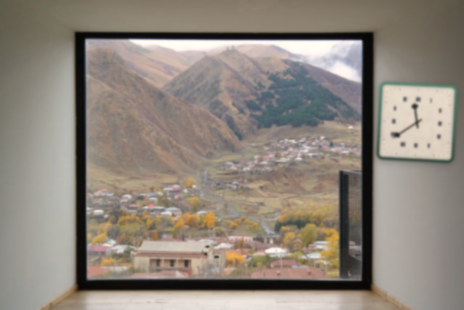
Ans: 11:39
